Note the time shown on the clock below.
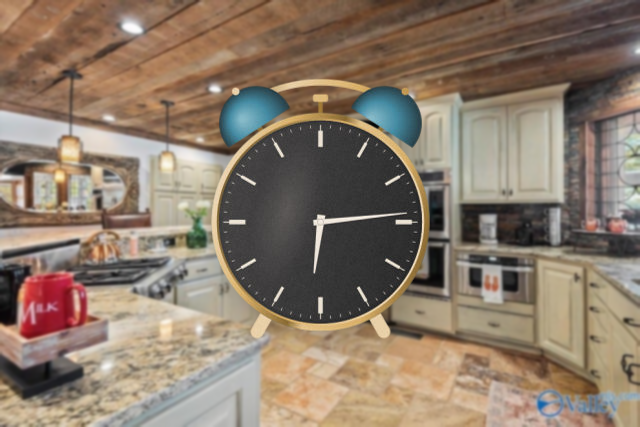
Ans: 6:14
